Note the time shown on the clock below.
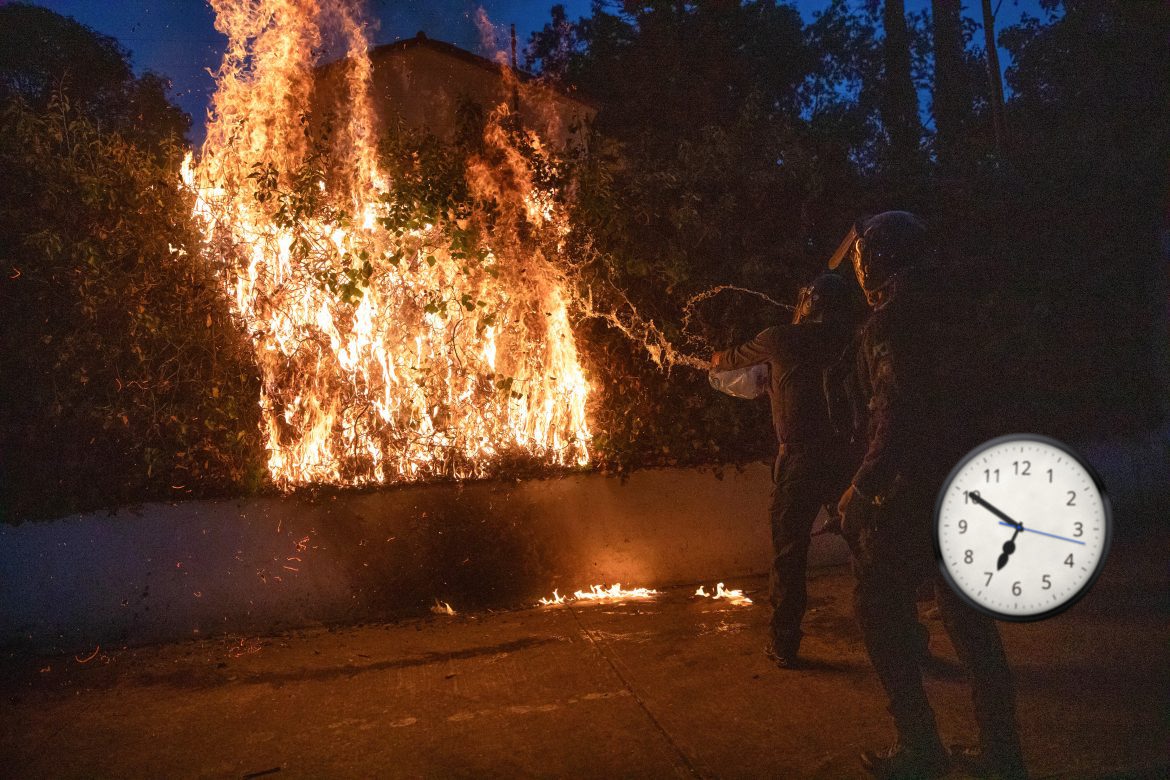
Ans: 6:50:17
